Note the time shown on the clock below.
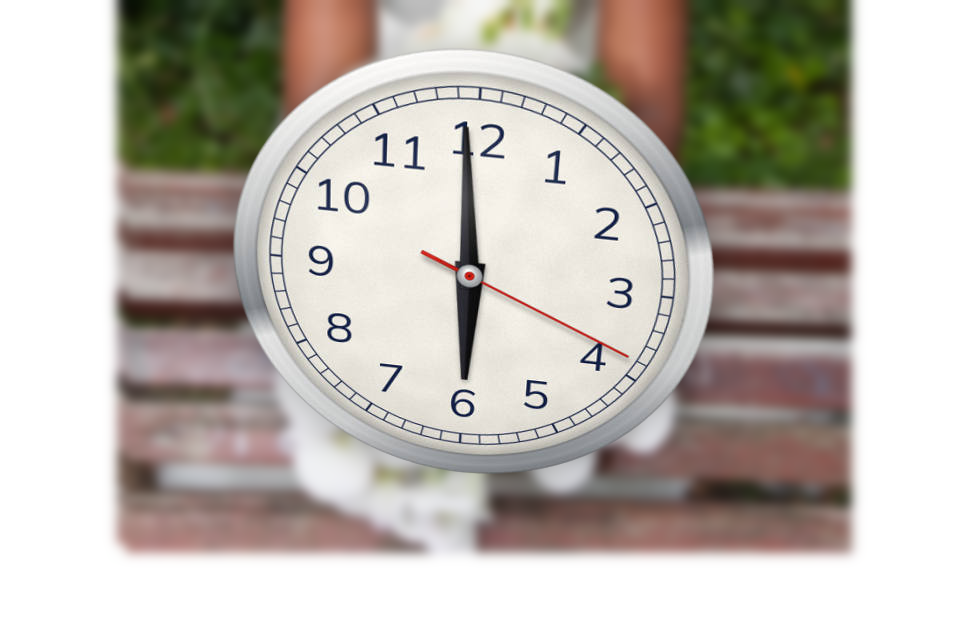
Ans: 5:59:19
